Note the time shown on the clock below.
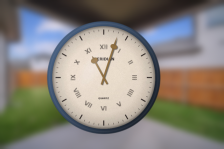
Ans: 11:03
